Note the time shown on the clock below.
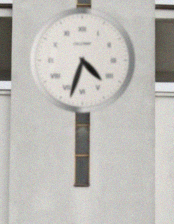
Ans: 4:33
